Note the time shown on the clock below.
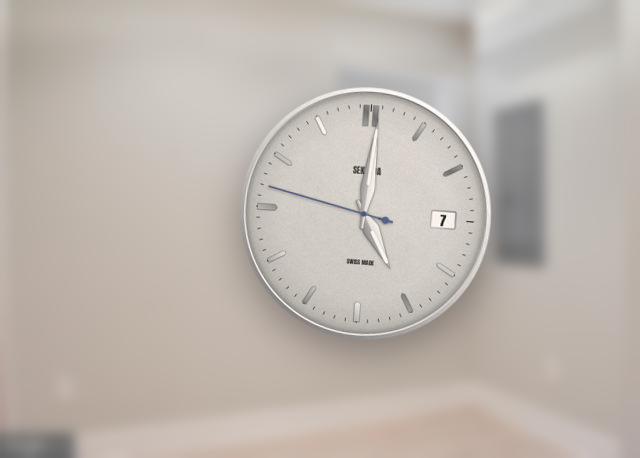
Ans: 5:00:47
